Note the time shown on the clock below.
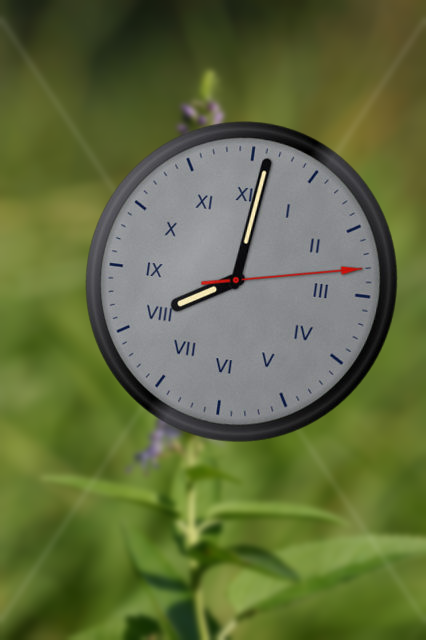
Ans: 8:01:13
